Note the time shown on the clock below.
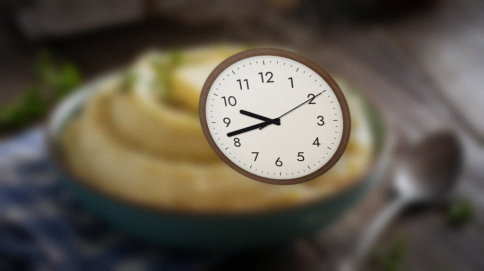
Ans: 9:42:10
